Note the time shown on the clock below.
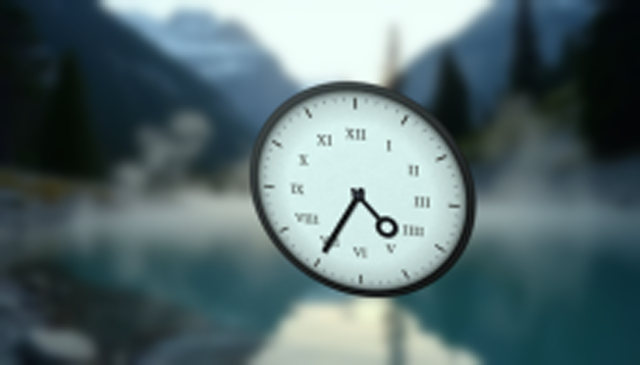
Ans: 4:35
